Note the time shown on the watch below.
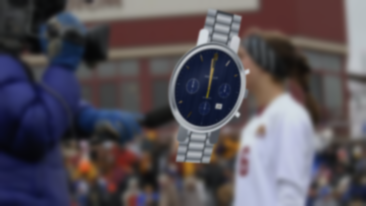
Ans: 11:59
